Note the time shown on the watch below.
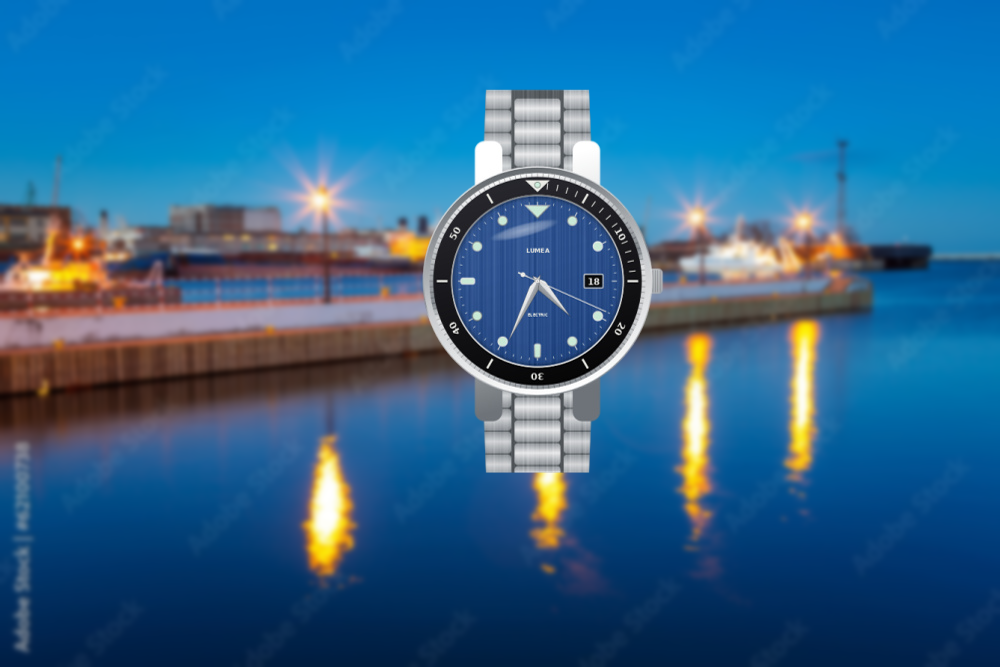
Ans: 4:34:19
